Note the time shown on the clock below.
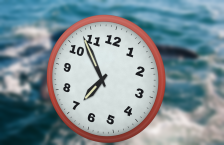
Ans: 6:53
